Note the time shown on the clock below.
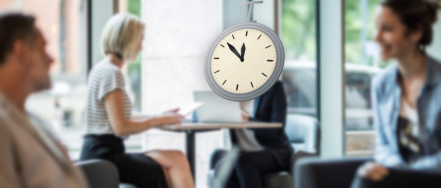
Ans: 11:52
